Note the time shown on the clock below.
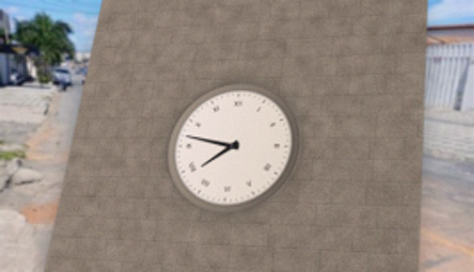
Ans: 7:47
